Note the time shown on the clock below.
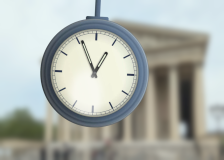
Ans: 12:56
